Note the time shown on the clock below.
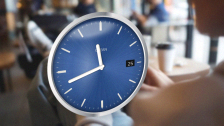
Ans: 11:42
